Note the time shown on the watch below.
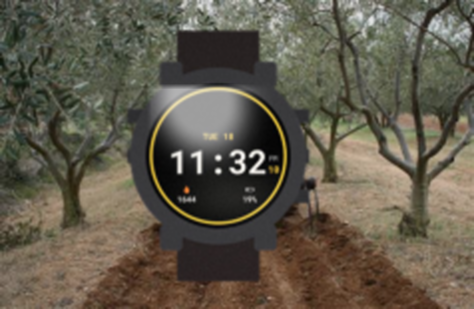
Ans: 11:32
